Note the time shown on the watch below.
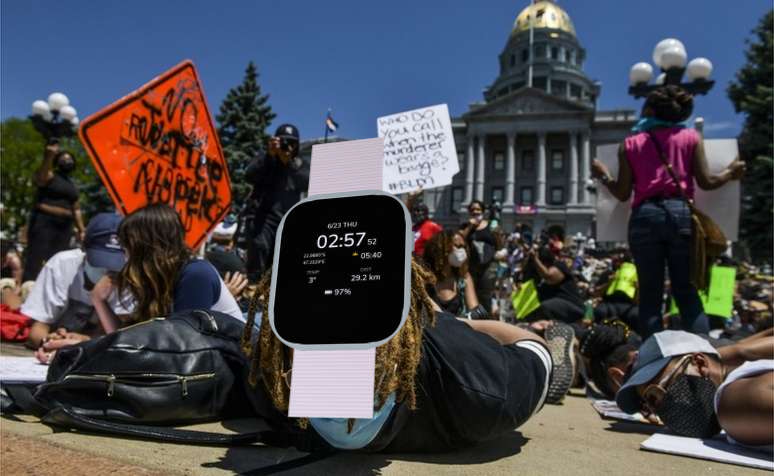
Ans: 2:57:52
